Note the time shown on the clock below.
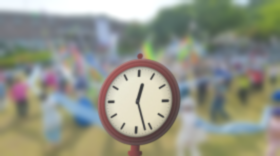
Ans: 12:27
